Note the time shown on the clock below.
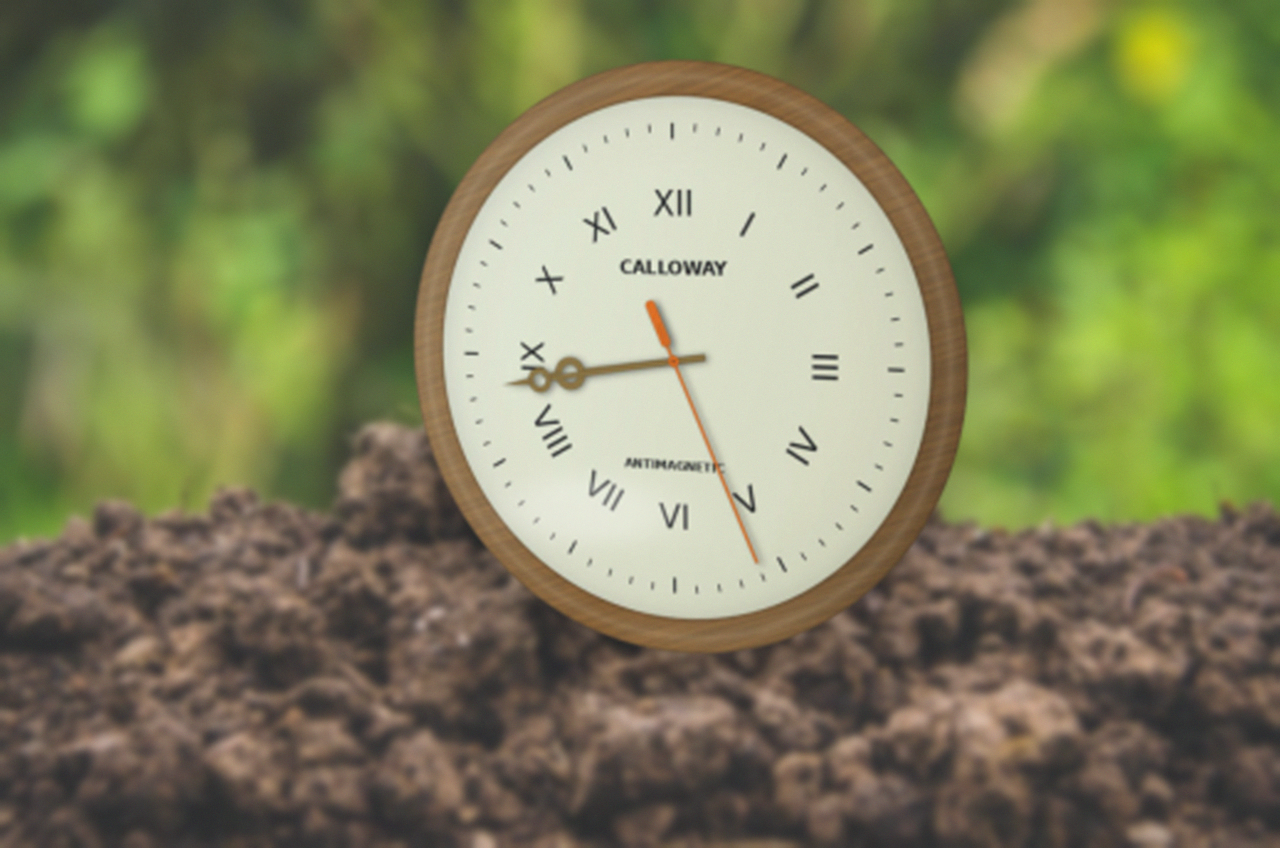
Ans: 8:43:26
